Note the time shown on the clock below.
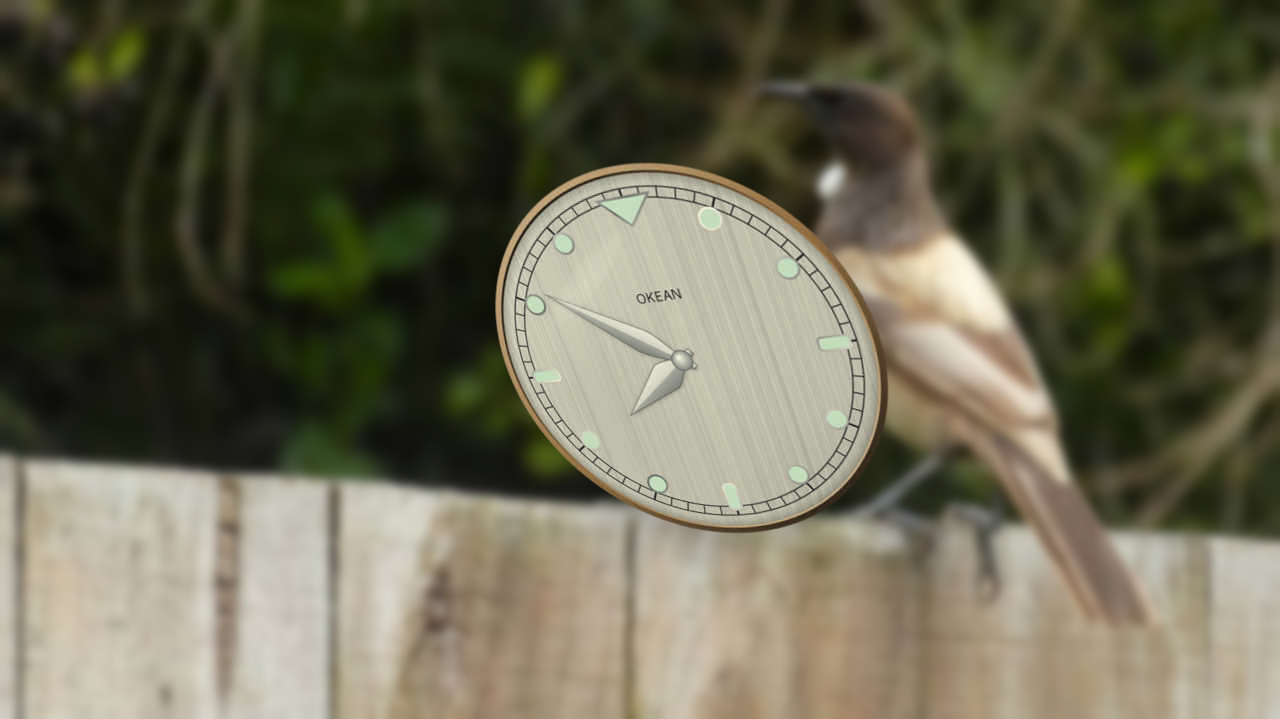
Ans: 7:51
